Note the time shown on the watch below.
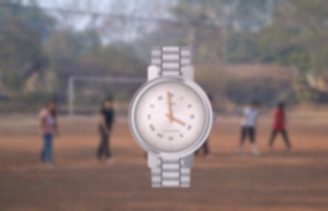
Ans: 3:59
